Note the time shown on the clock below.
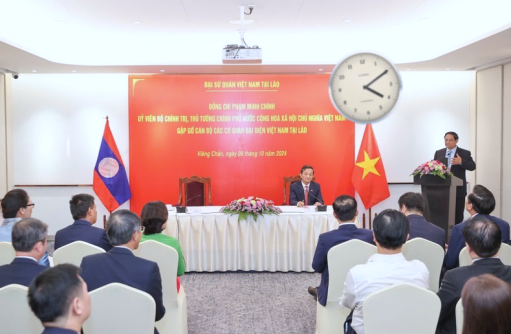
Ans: 4:10
